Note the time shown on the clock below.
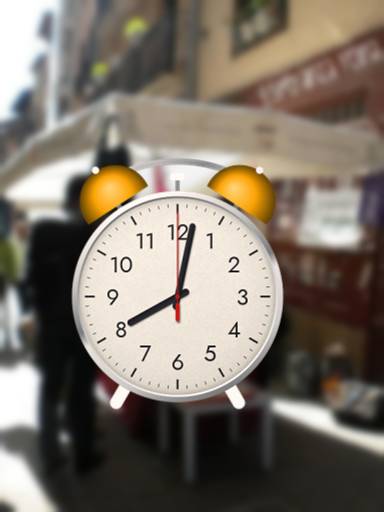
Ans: 8:02:00
